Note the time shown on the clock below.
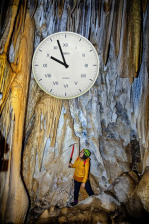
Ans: 9:57
